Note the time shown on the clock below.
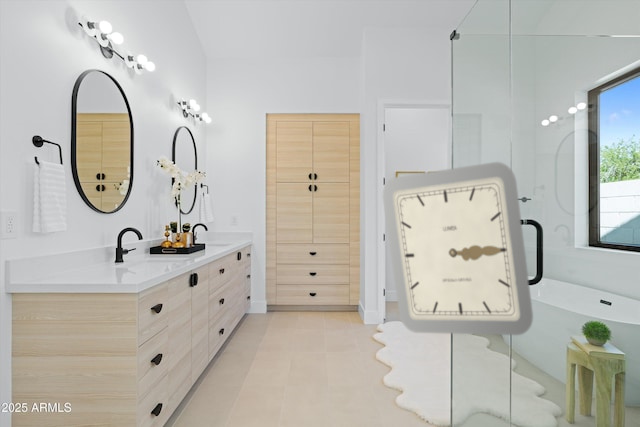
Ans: 3:15
